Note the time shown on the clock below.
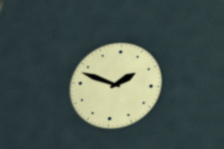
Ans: 1:48
